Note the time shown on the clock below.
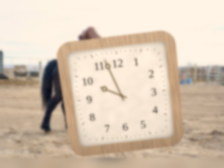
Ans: 9:57
